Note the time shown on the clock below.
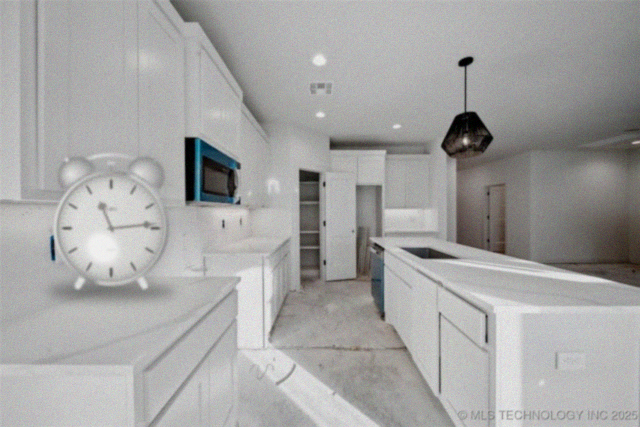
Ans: 11:14
